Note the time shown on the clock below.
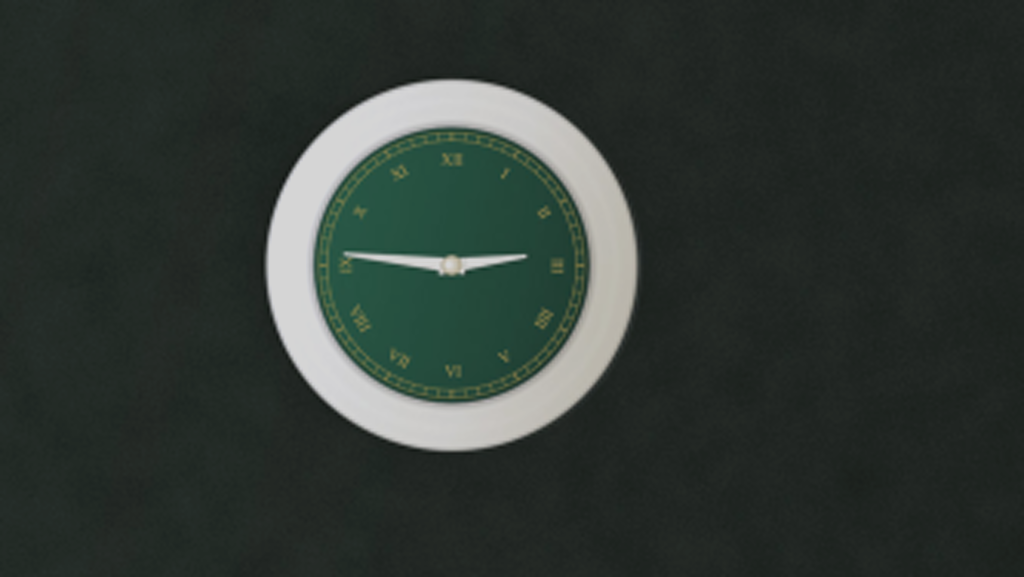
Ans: 2:46
